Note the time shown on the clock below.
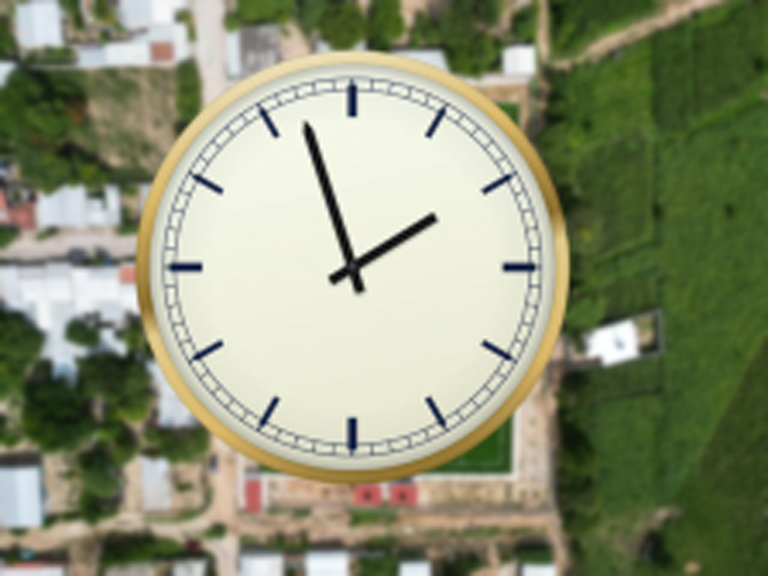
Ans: 1:57
